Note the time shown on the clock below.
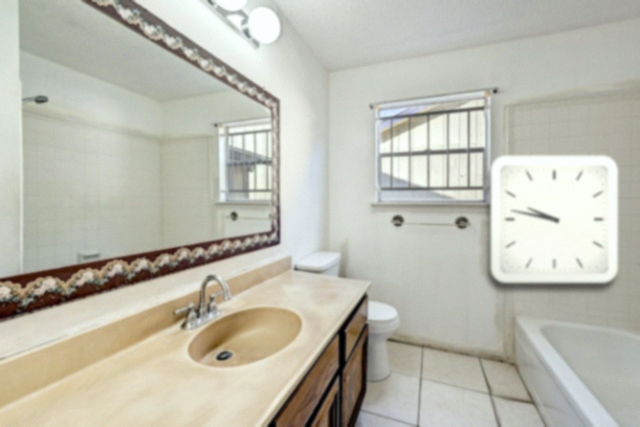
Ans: 9:47
